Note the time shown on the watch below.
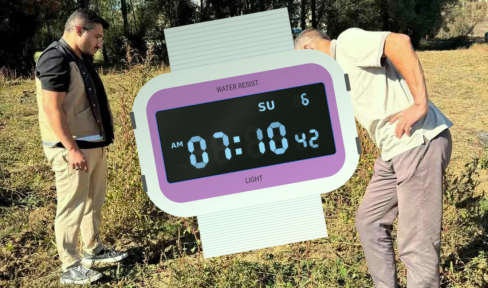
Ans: 7:10:42
